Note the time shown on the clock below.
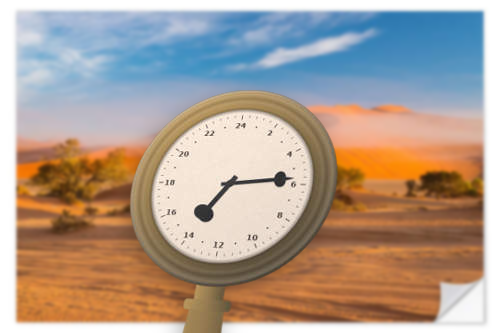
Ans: 14:14
